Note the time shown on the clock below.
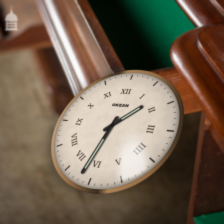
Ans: 1:32
